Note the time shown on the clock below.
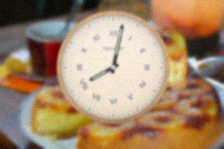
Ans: 8:02
